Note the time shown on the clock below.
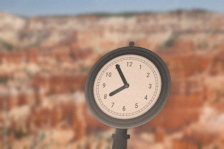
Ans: 7:55
